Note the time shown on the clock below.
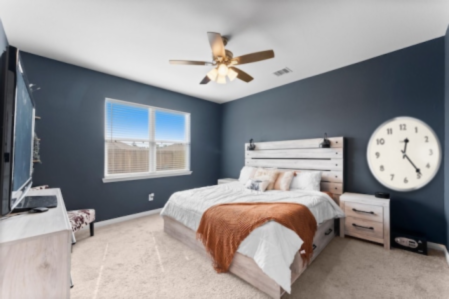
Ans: 12:24
